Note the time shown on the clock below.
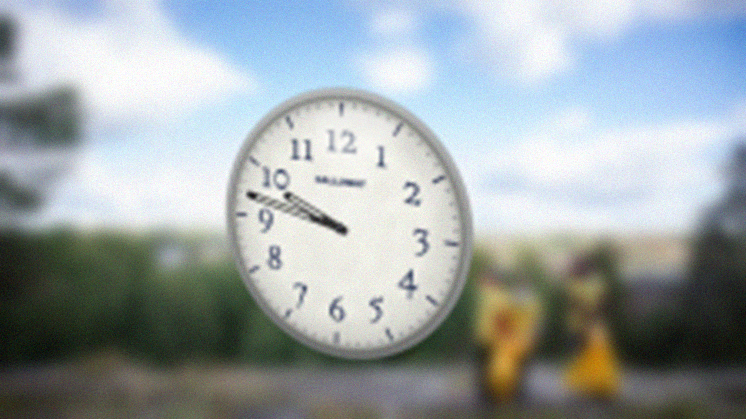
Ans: 9:47
